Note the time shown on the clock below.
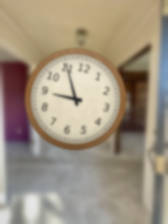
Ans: 8:55
